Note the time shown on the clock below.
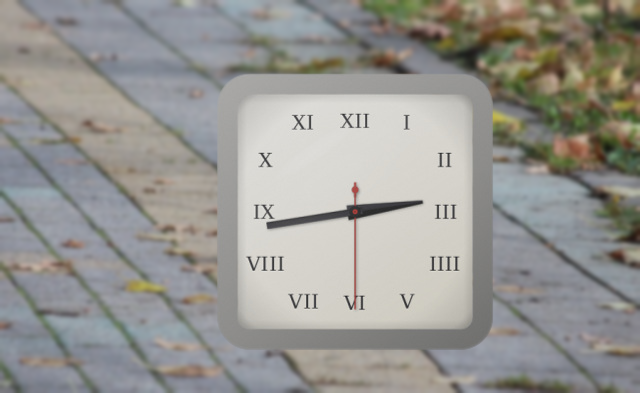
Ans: 2:43:30
